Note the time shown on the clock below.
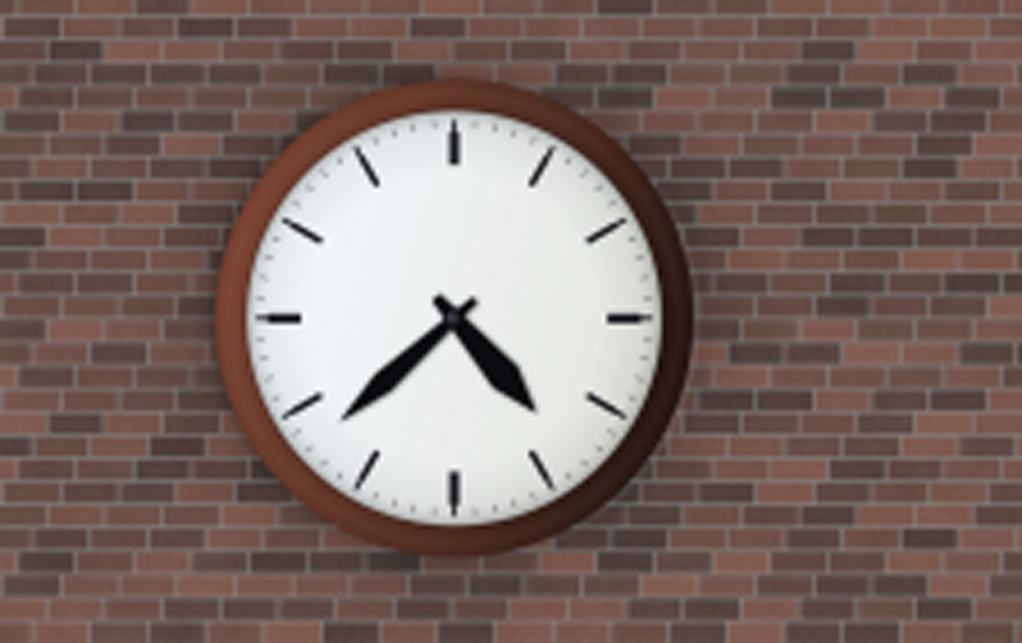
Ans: 4:38
